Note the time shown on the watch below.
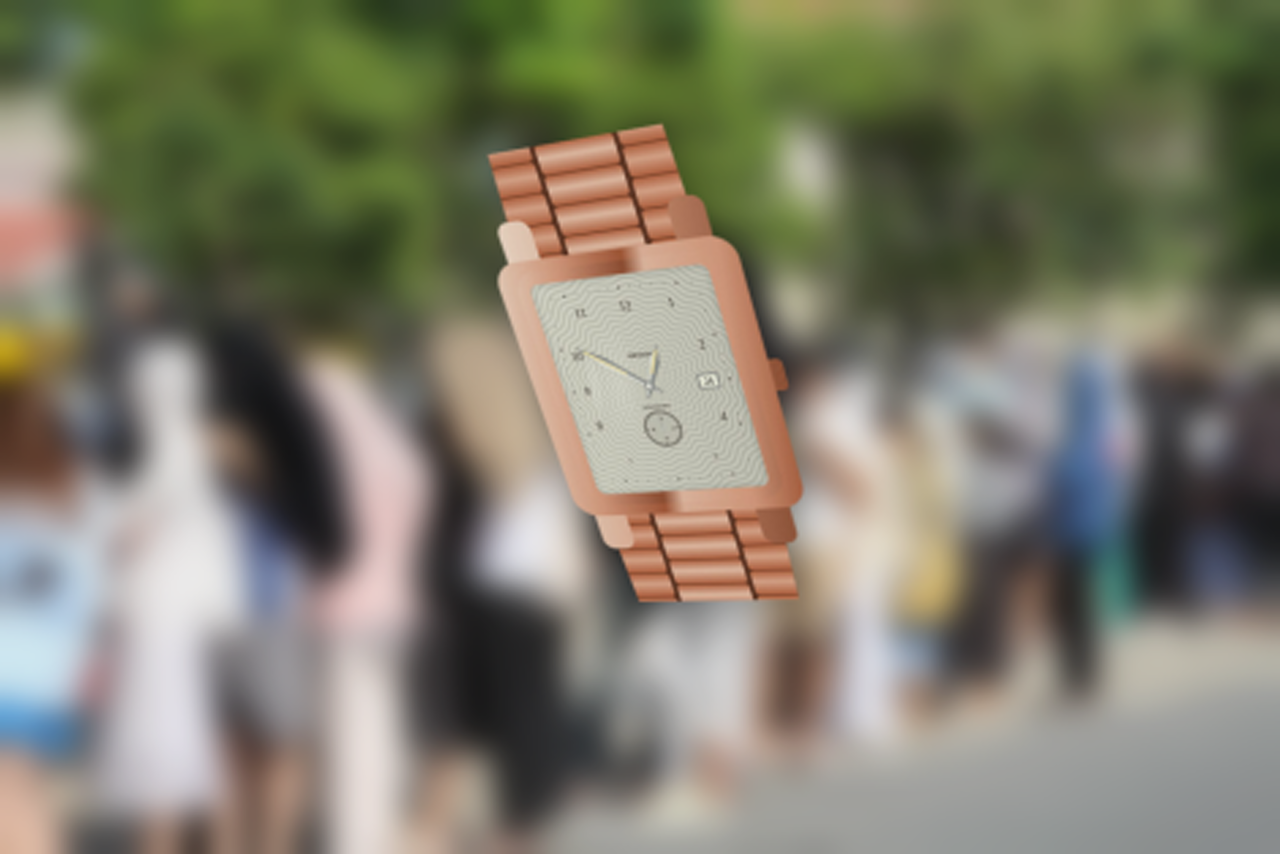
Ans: 12:51
